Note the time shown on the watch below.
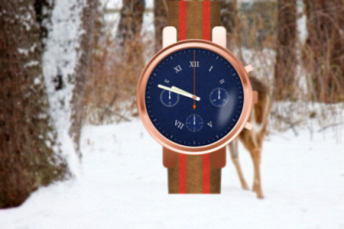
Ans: 9:48
